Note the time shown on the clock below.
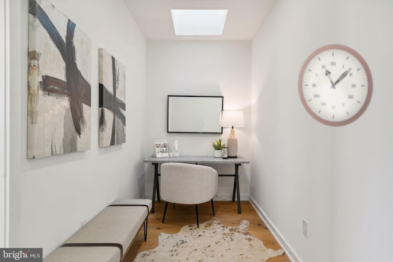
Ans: 11:08
